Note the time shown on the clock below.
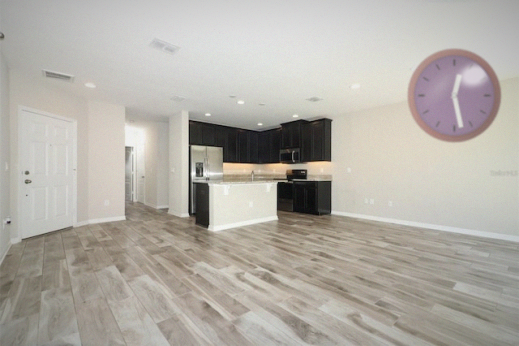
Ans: 12:28
